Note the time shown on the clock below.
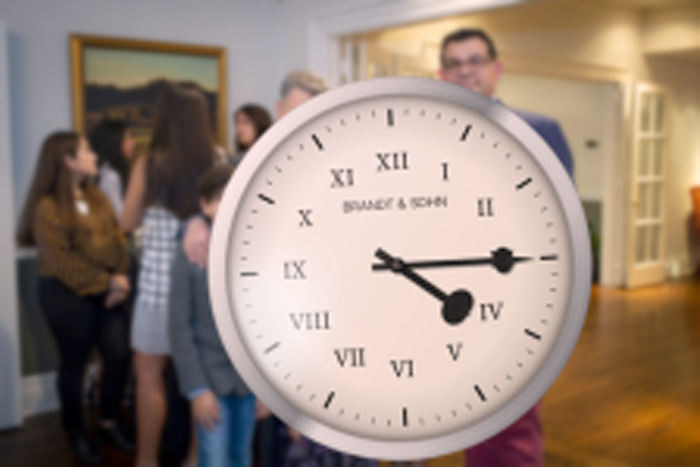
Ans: 4:15
